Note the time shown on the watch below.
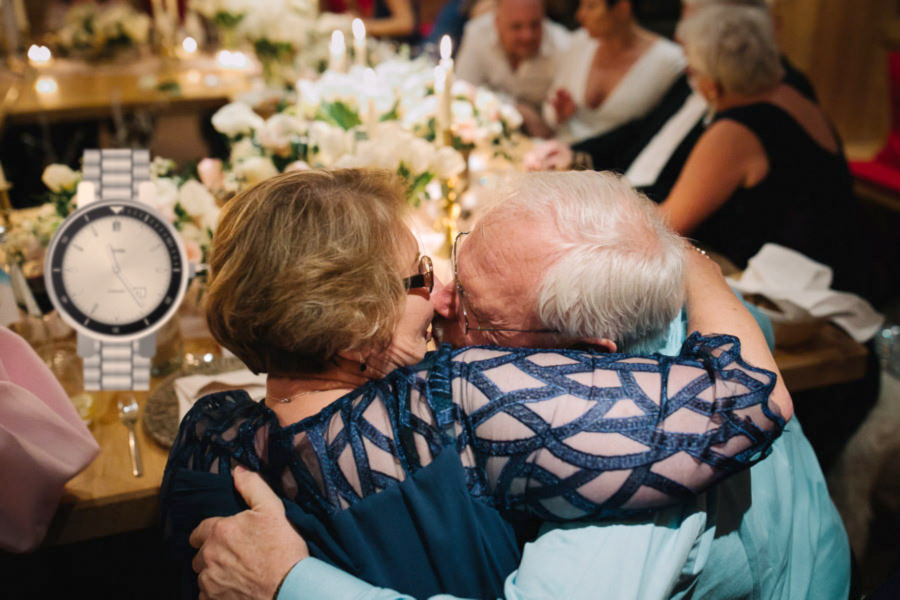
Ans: 11:24
